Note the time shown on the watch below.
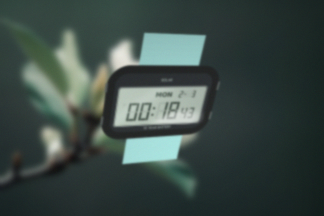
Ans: 0:18:43
